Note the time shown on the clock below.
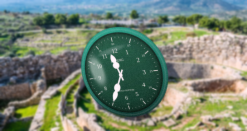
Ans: 11:35
